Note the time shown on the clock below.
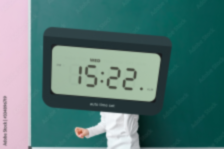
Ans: 15:22
